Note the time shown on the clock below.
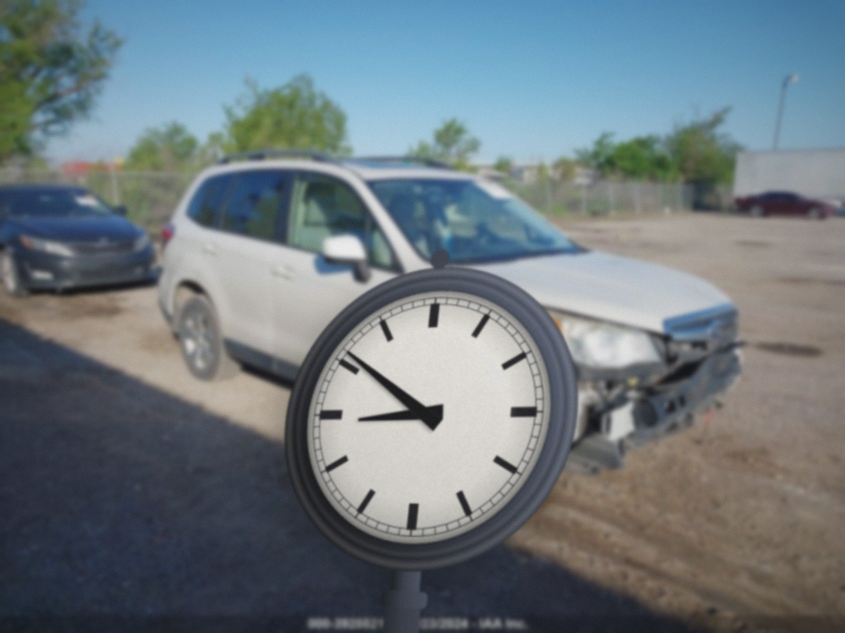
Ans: 8:51
